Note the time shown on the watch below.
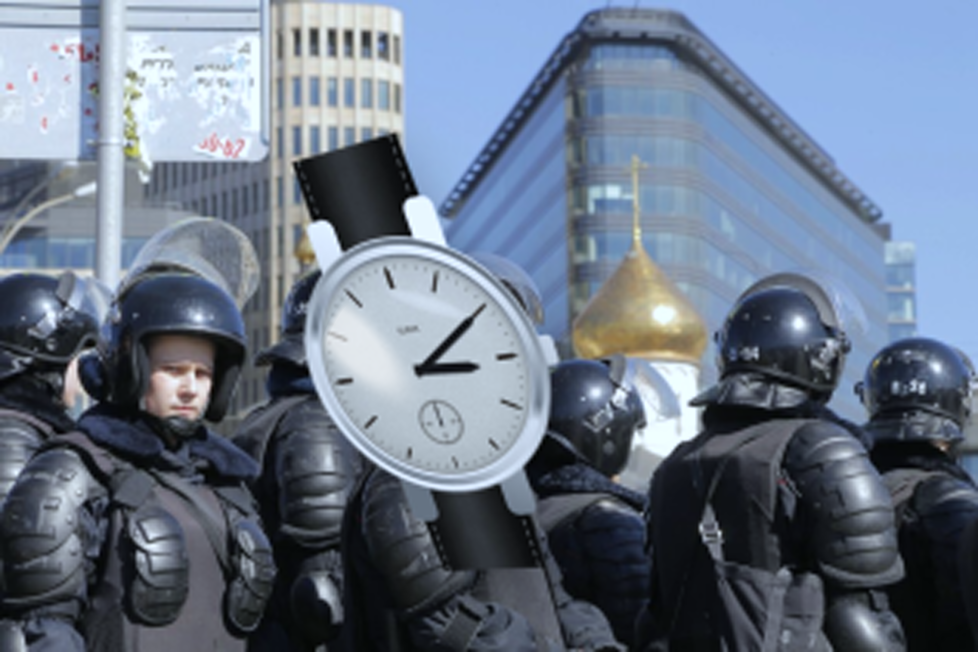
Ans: 3:10
